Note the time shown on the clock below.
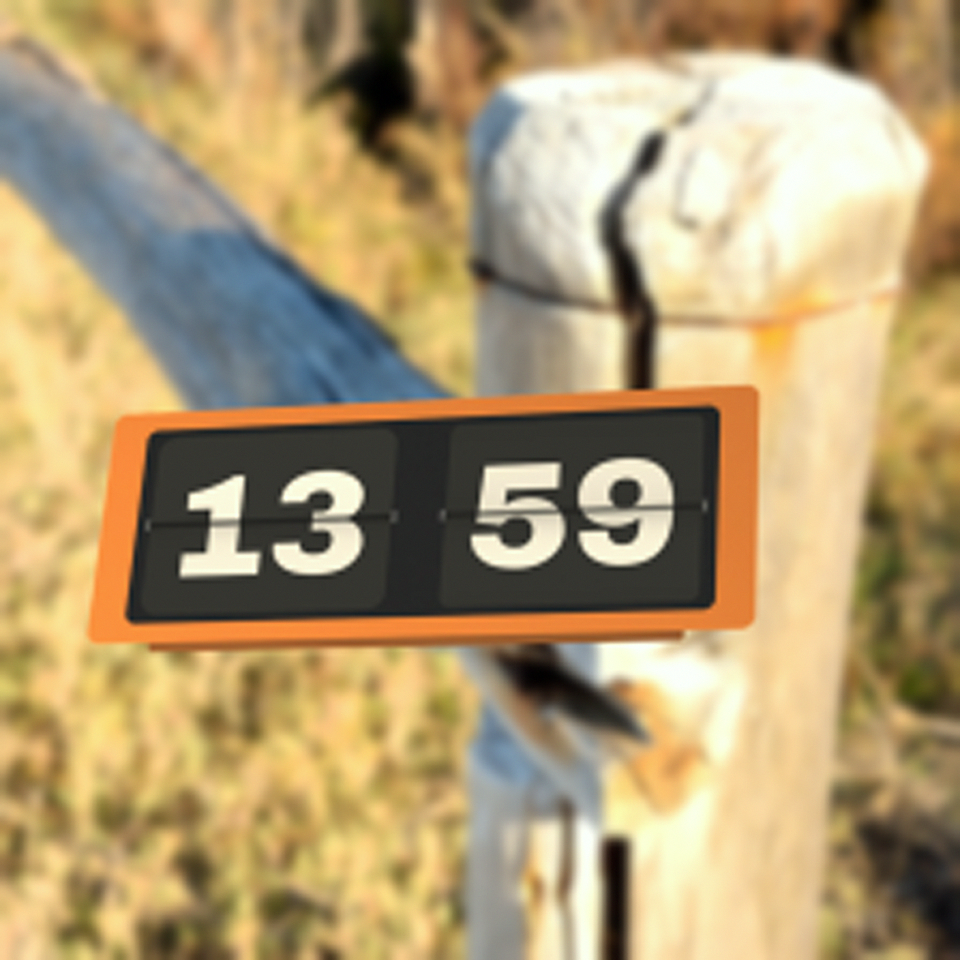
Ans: 13:59
